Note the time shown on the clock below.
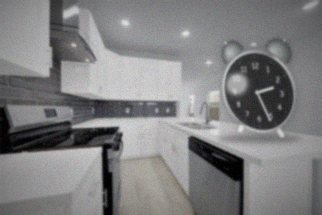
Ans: 2:26
